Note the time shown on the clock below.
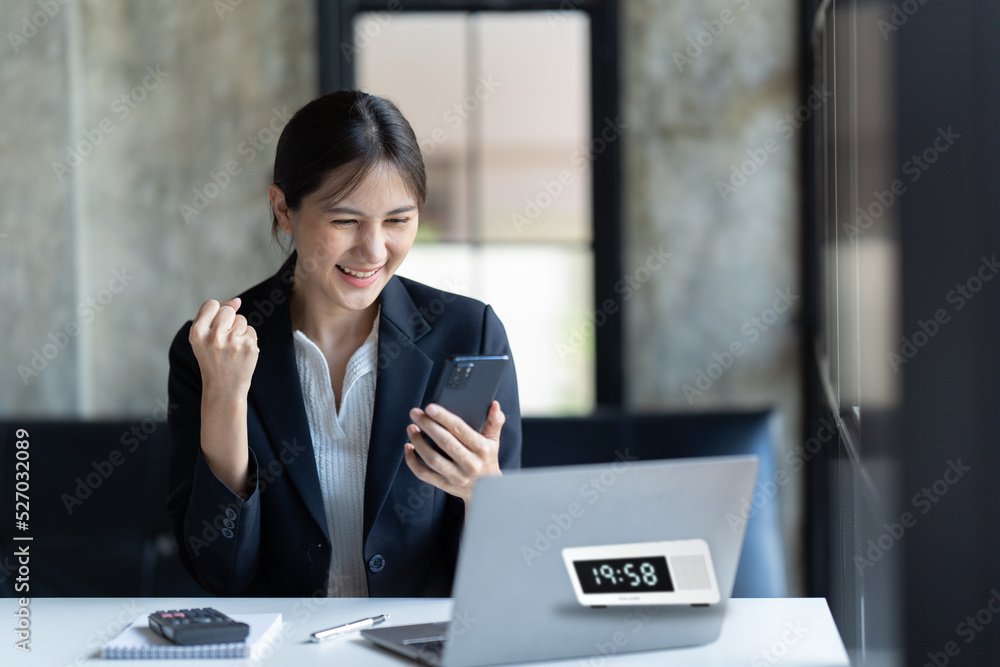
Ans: 19:58
